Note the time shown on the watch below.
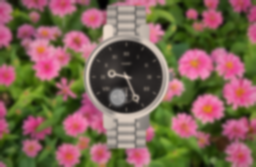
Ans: 9:26
